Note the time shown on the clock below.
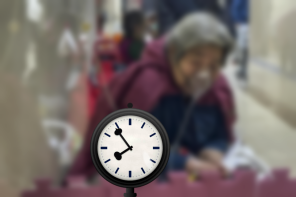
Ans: 7:54
